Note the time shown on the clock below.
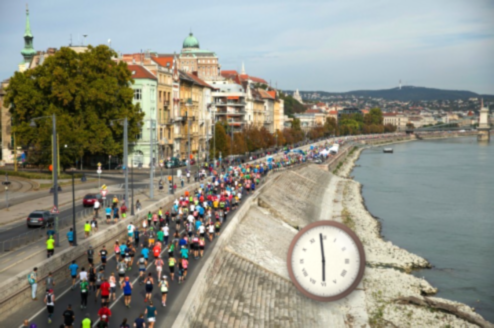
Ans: 5:59
